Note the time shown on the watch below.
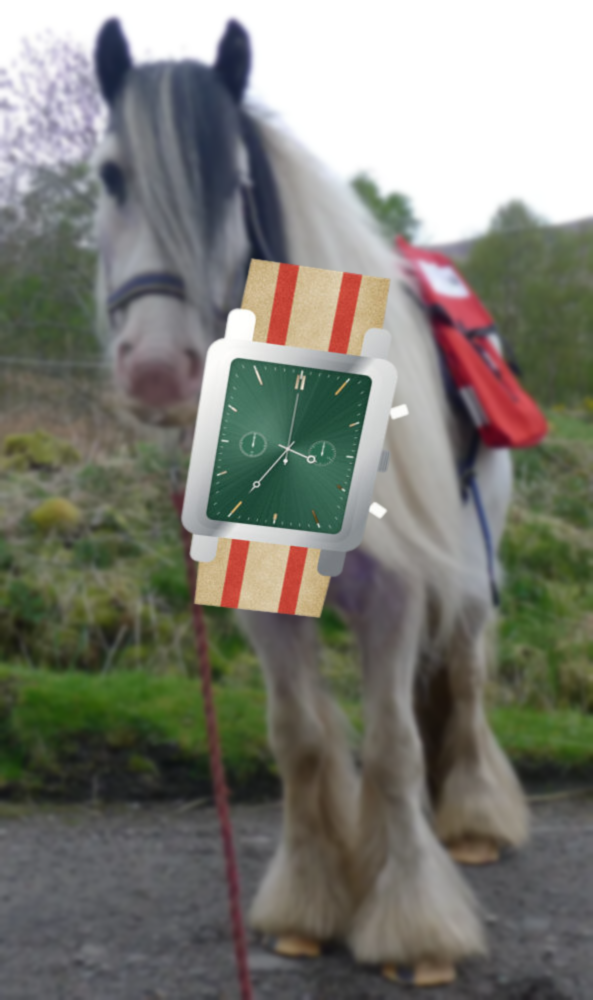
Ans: 3:35
